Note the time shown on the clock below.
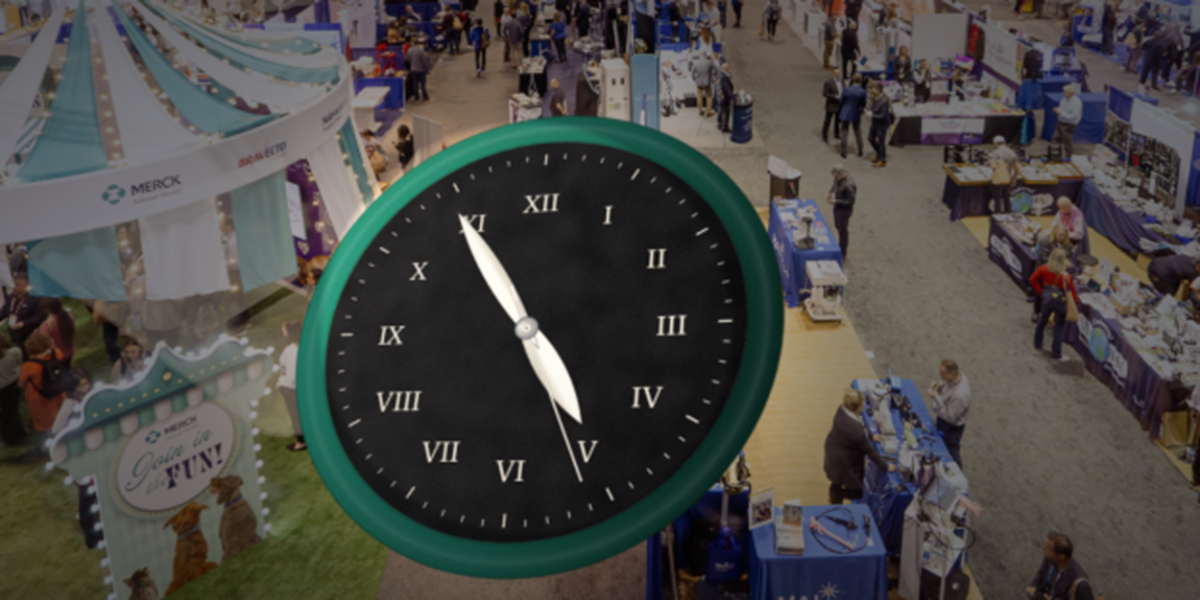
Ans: 4:54:26
